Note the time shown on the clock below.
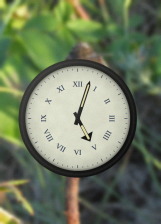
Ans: 5:03
